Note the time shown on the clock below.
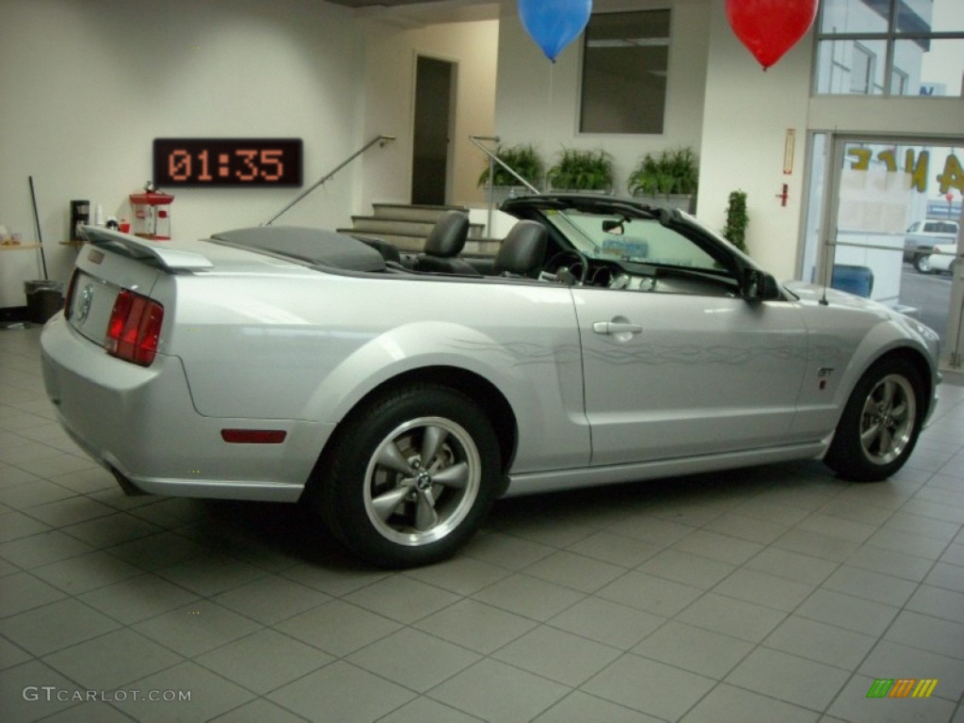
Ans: 1:35
